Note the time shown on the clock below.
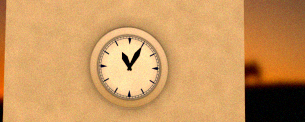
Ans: 11:05
